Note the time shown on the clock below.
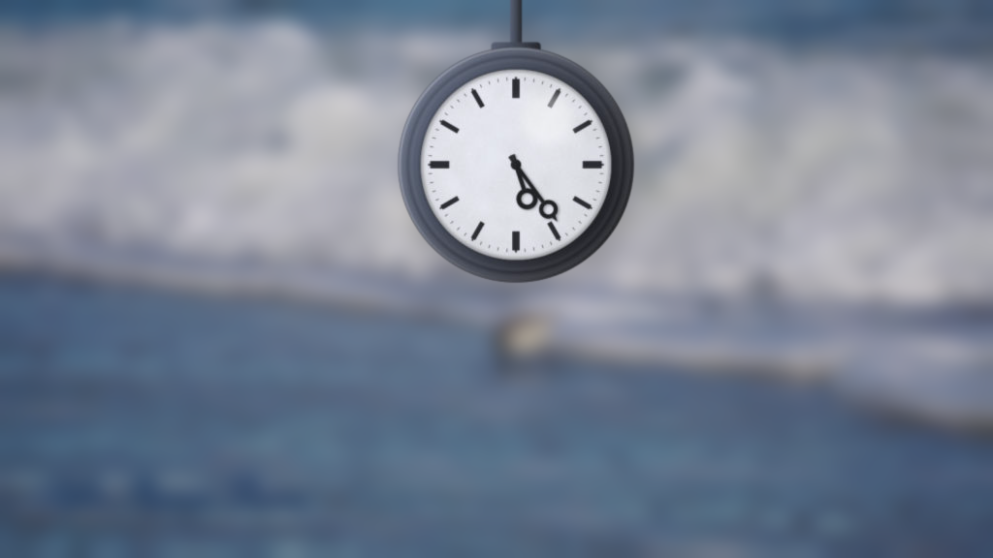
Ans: 5:24
